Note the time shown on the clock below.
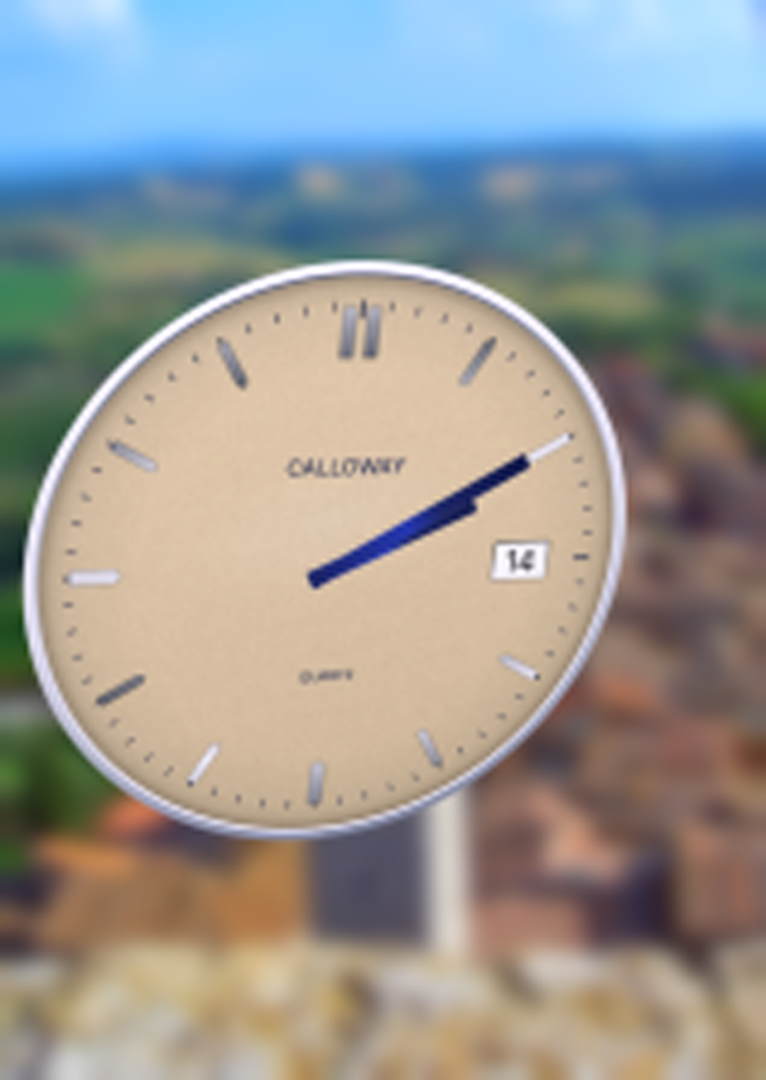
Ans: 2:10
